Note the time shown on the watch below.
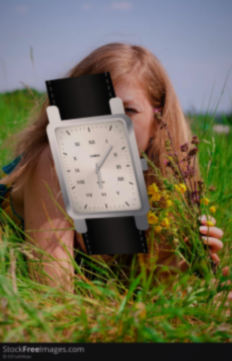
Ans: 6:07
